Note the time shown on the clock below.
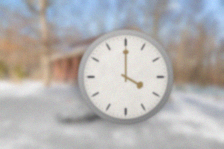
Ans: 4:00
